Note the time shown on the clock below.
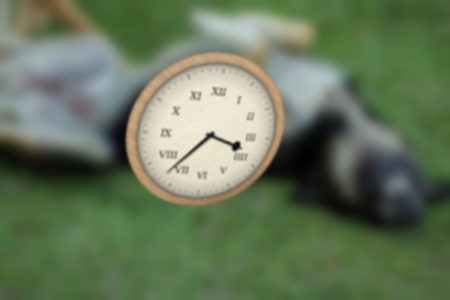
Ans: 3:37
